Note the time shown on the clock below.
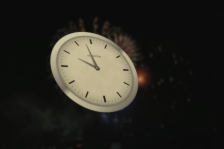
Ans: 9:58
